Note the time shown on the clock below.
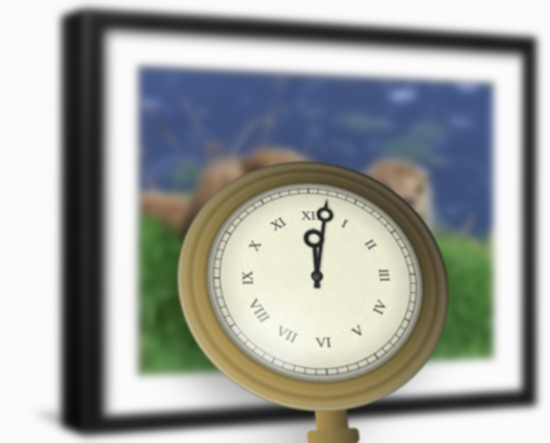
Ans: 12:02
